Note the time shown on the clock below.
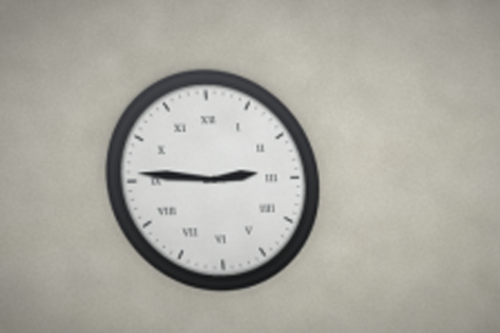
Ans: 2:46
